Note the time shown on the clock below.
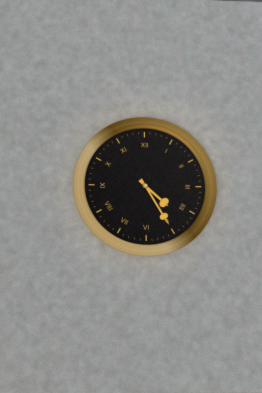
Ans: 4:25
